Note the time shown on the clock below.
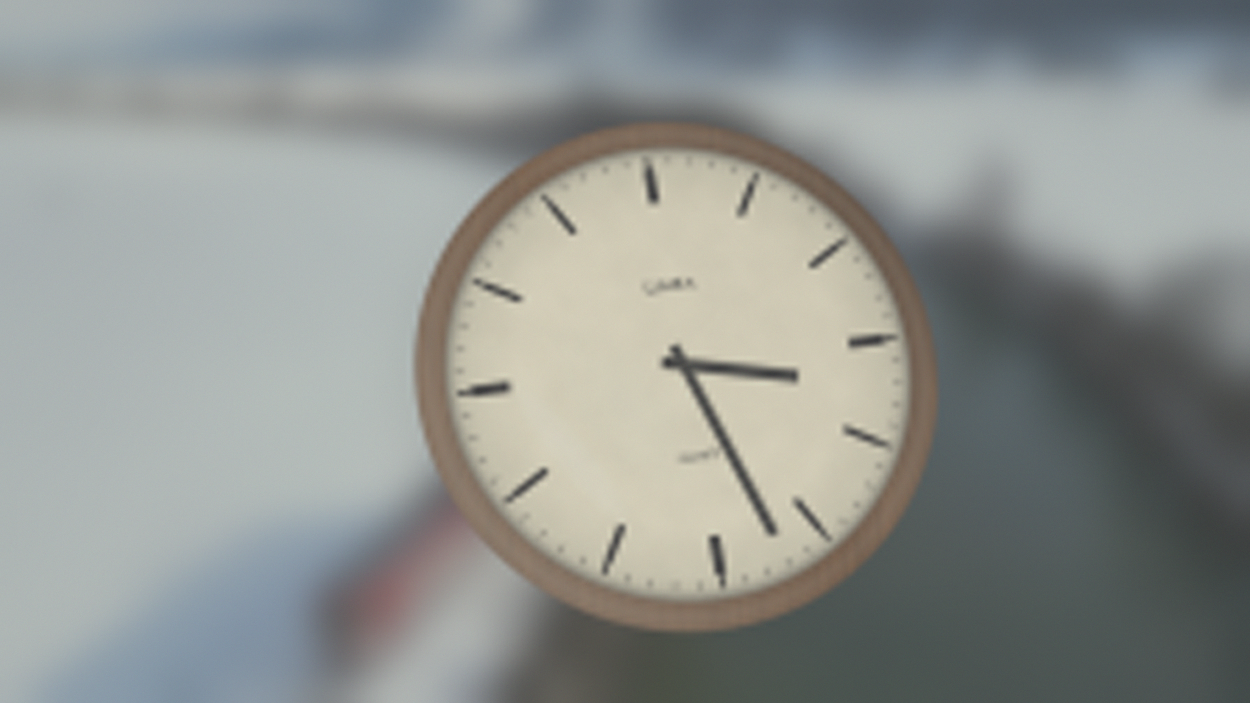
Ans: 3:27
